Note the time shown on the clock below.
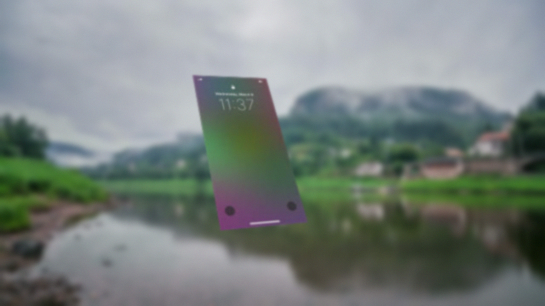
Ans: 11:37
